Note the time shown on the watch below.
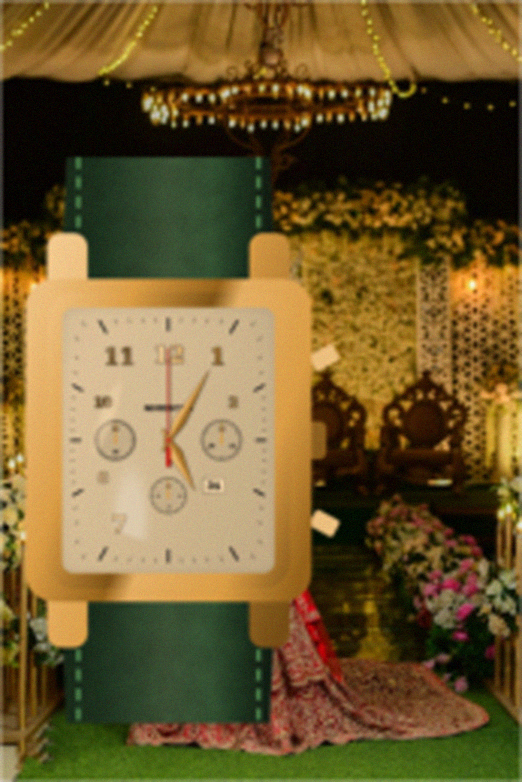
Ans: 5:05
